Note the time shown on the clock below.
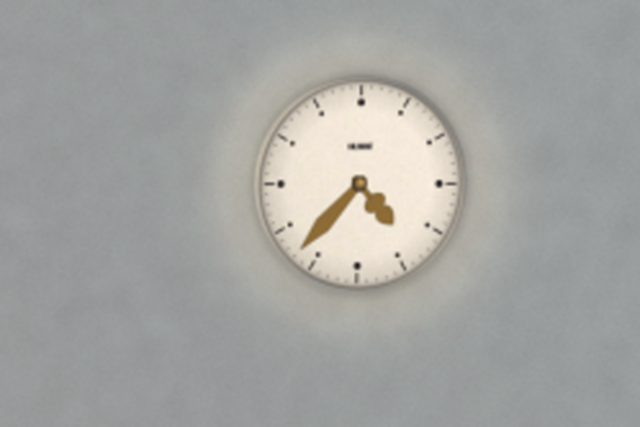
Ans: 4:37
